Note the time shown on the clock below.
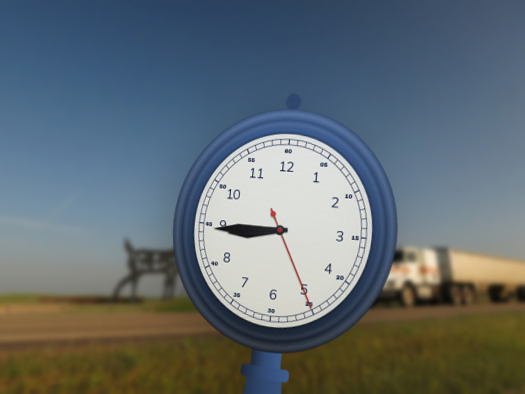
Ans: 8:44:25
